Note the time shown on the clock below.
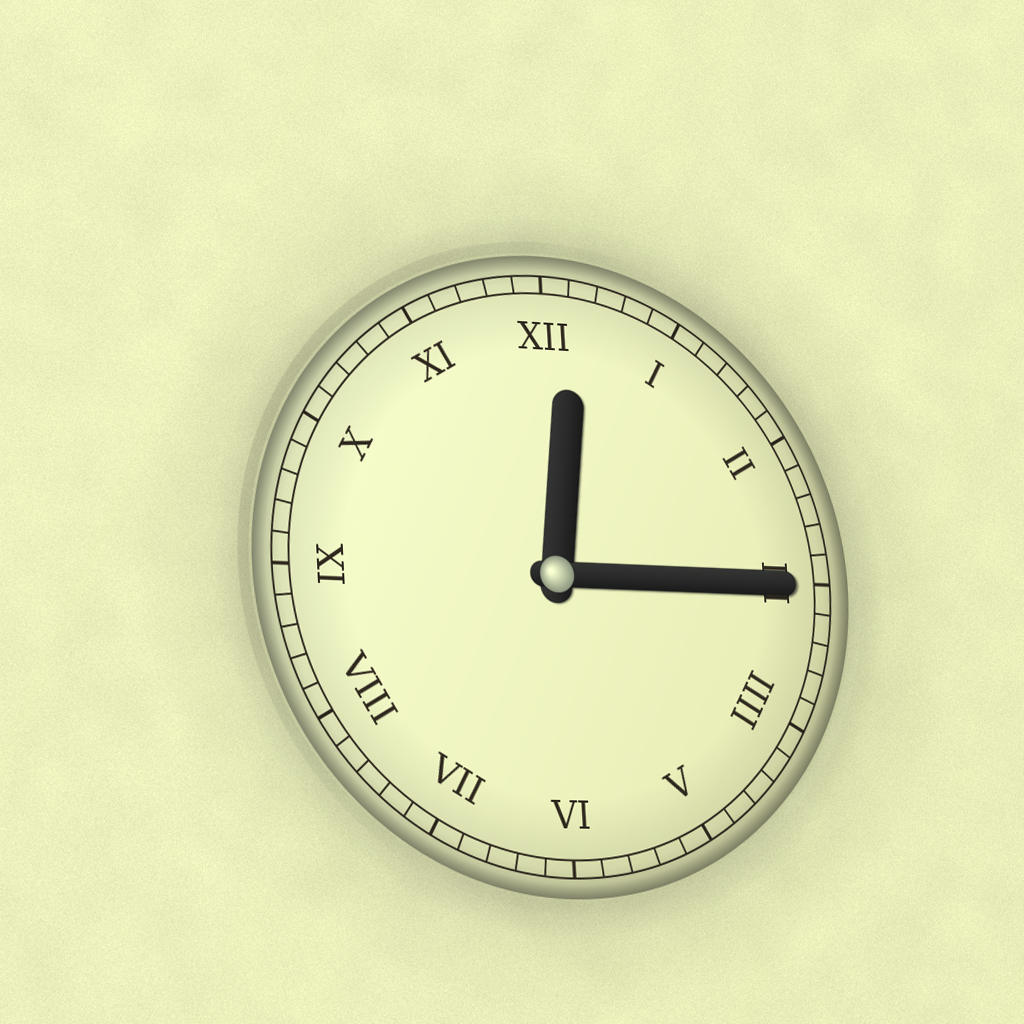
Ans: 12:15
